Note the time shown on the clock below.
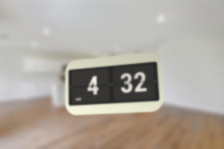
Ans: 4:32
